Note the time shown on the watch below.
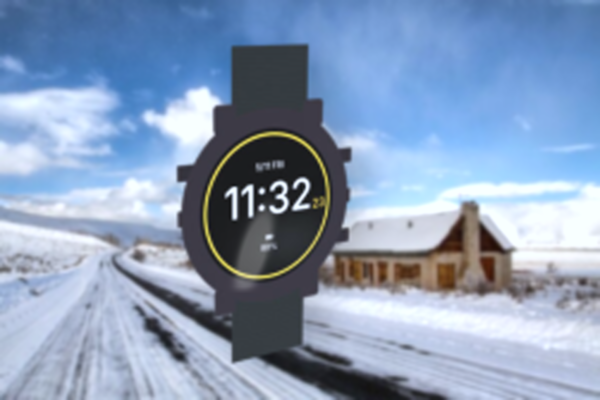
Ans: 11:32
